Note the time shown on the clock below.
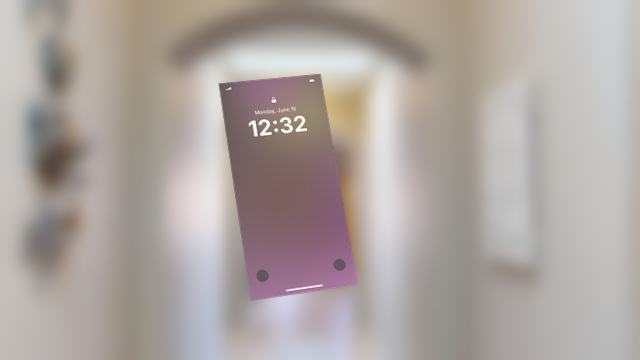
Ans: 12:32
